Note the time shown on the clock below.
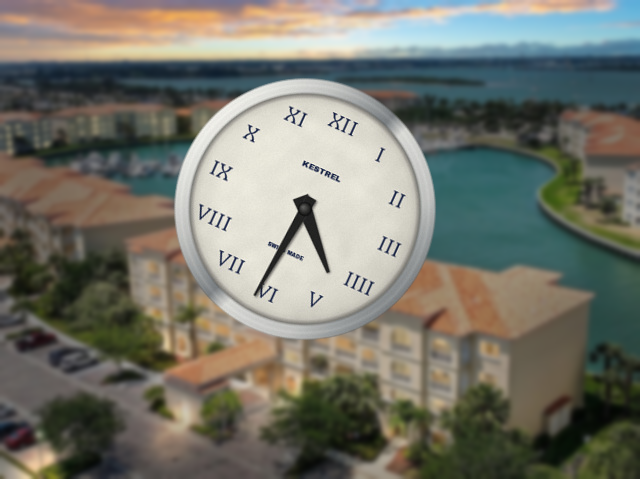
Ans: 4:31
